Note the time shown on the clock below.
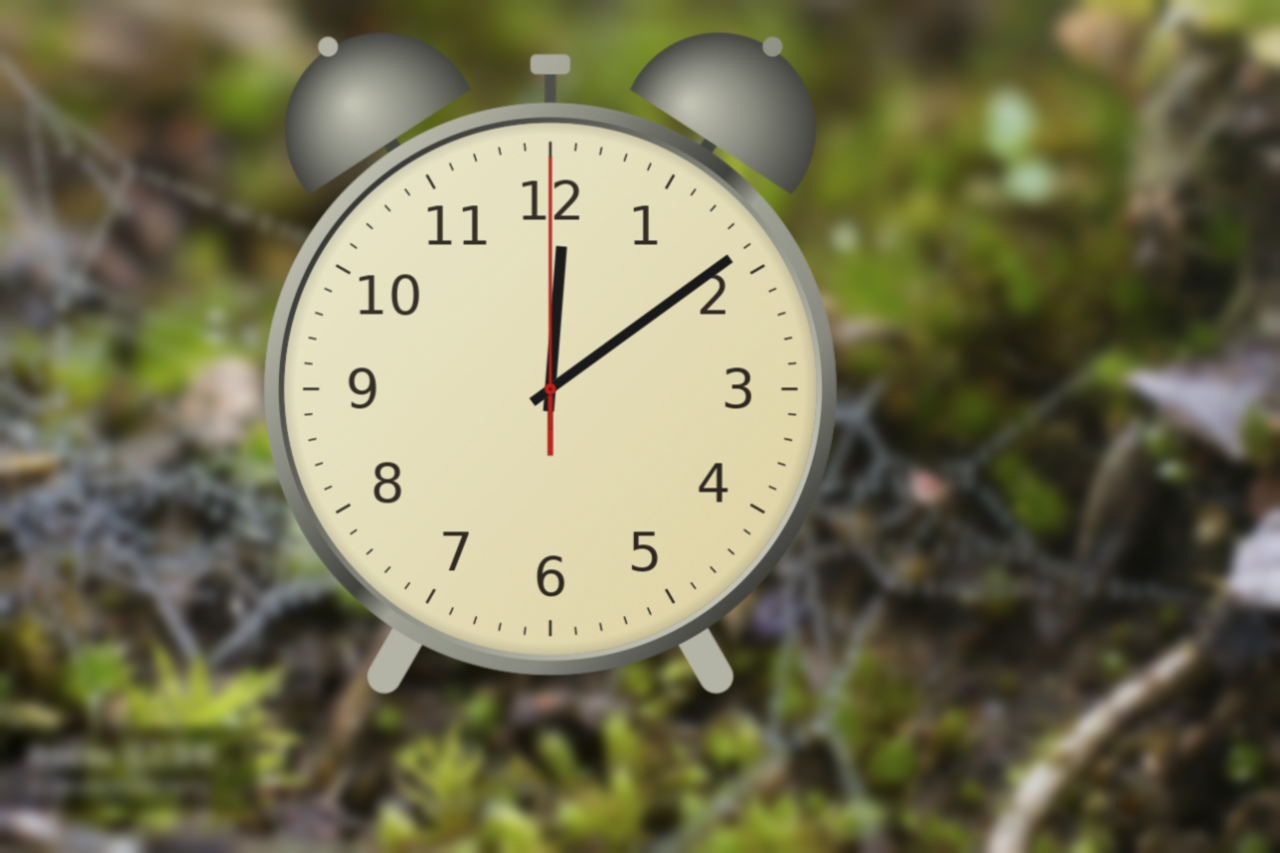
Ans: 12:09:00
